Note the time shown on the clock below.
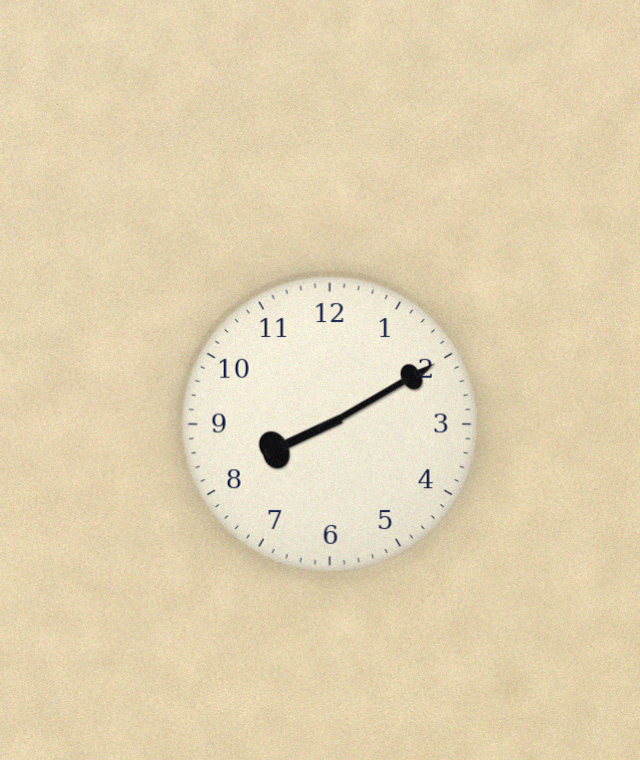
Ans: 8:10
